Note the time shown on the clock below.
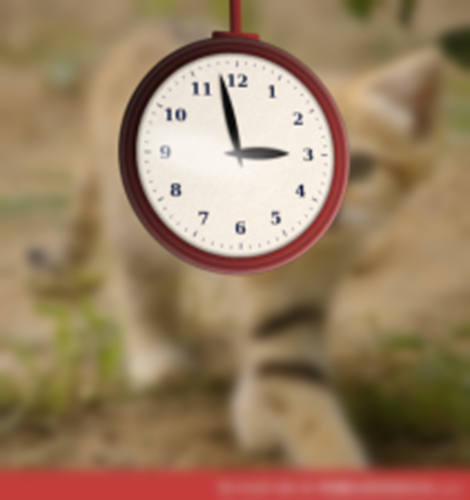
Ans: 2:58
